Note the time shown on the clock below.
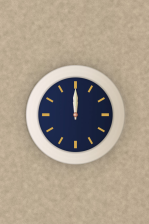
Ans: 12:00
